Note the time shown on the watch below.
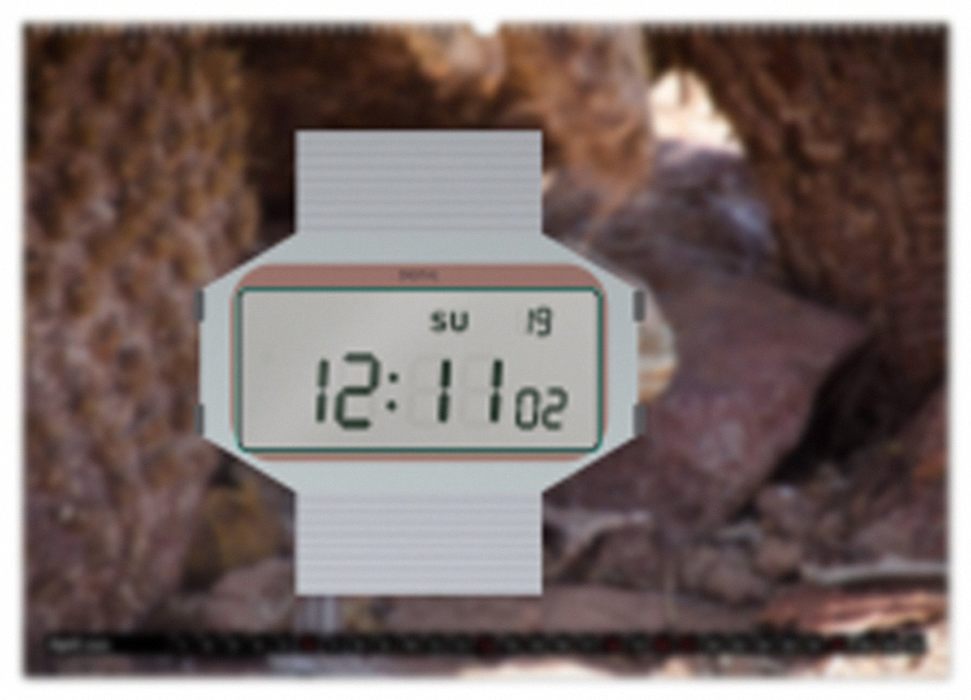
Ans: 12:11:02
